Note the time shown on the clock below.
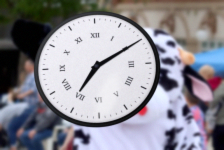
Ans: 7:10
